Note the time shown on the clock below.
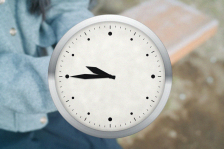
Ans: 9:45
